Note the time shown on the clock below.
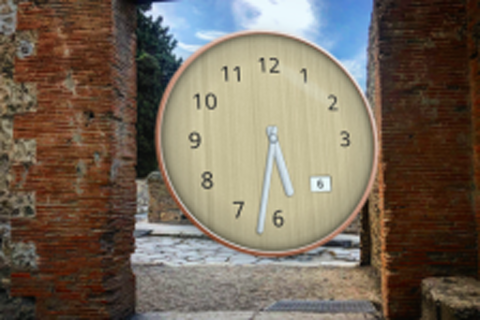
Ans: 5:32
